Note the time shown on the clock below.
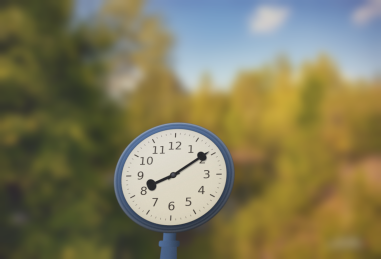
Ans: 8:09
